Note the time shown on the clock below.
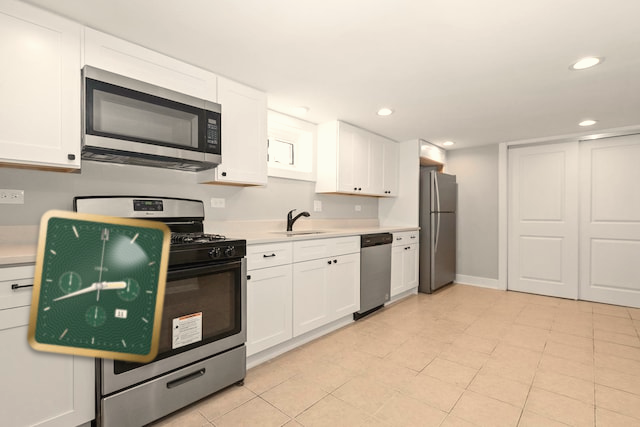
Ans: 2:41
